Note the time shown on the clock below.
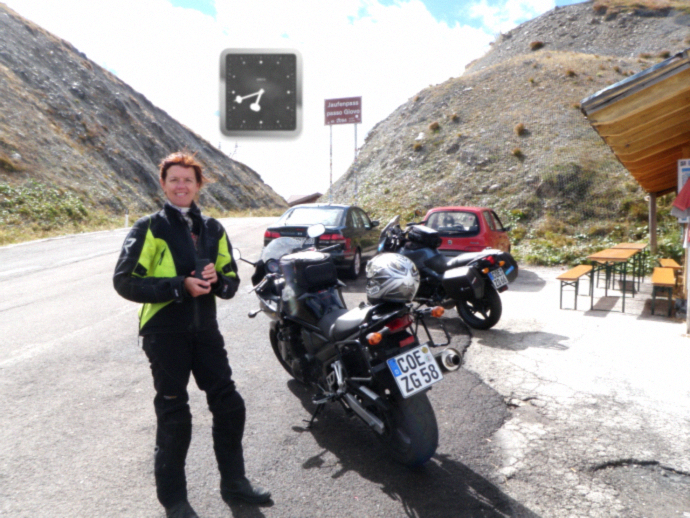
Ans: 6:42
